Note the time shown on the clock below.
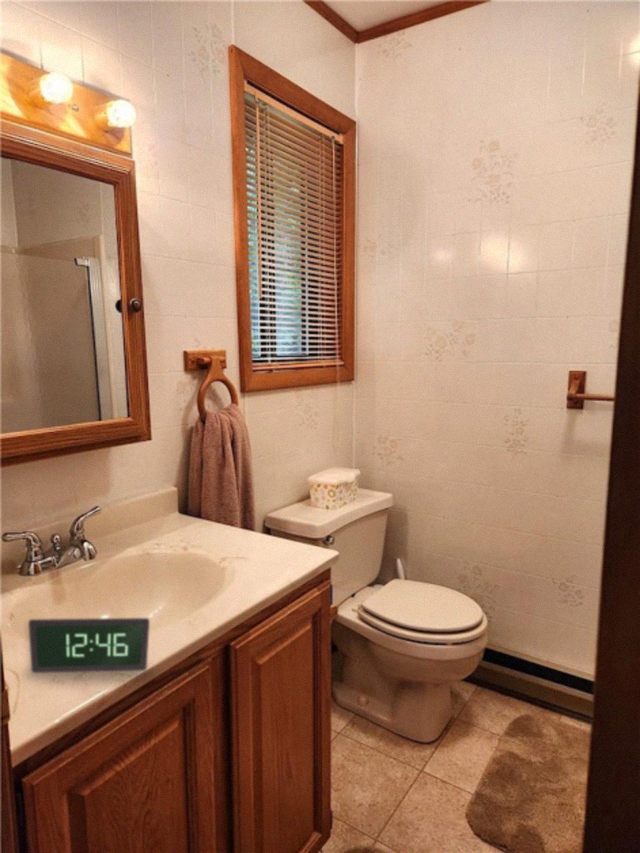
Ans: 12:46
